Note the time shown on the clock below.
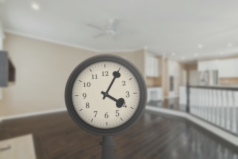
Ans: 4:05
